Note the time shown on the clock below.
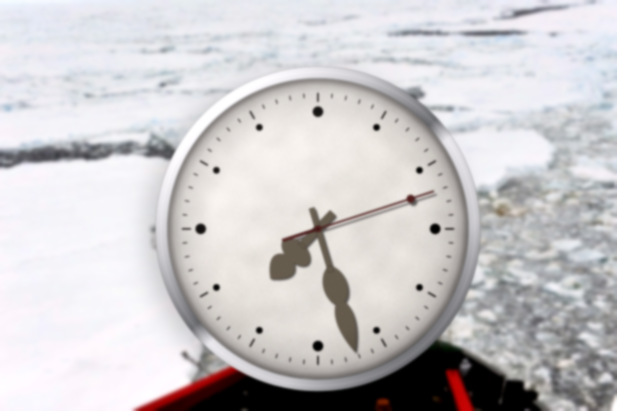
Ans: 7:27:12
